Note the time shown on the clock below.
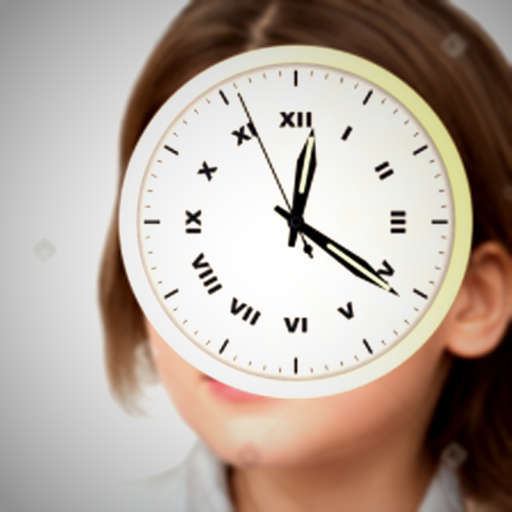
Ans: 12:20:56
